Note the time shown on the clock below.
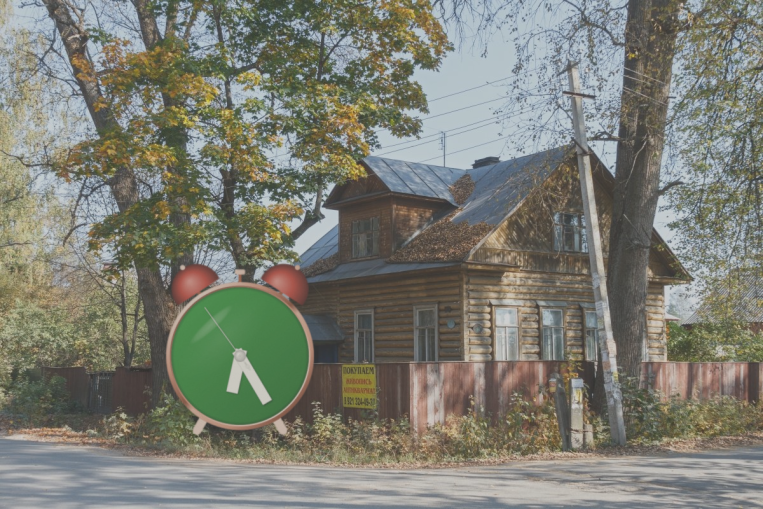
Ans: 6:24:54
